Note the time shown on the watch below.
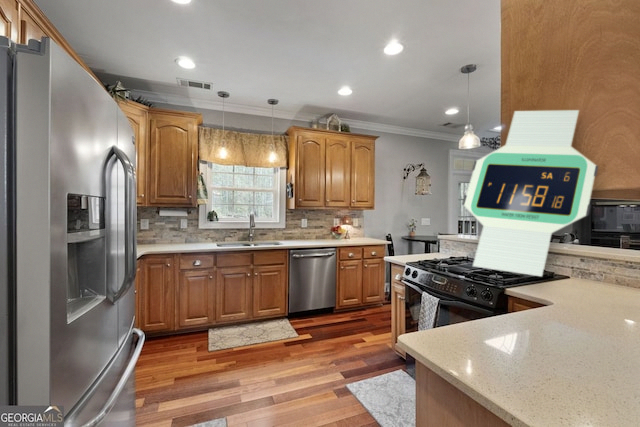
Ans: 11:58:18
